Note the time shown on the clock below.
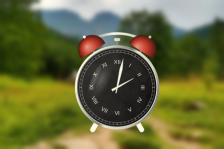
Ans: 2:02
